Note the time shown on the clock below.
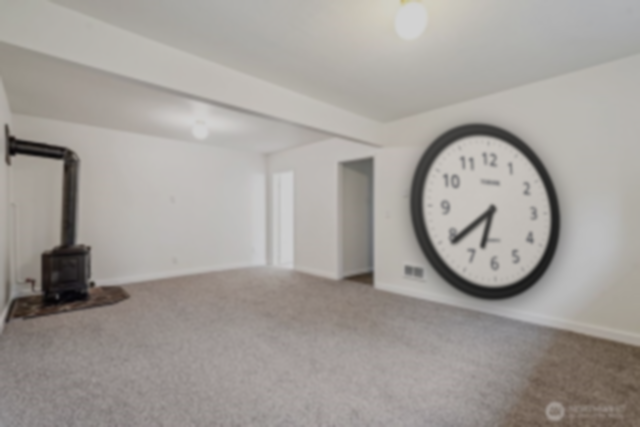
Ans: 6:39
